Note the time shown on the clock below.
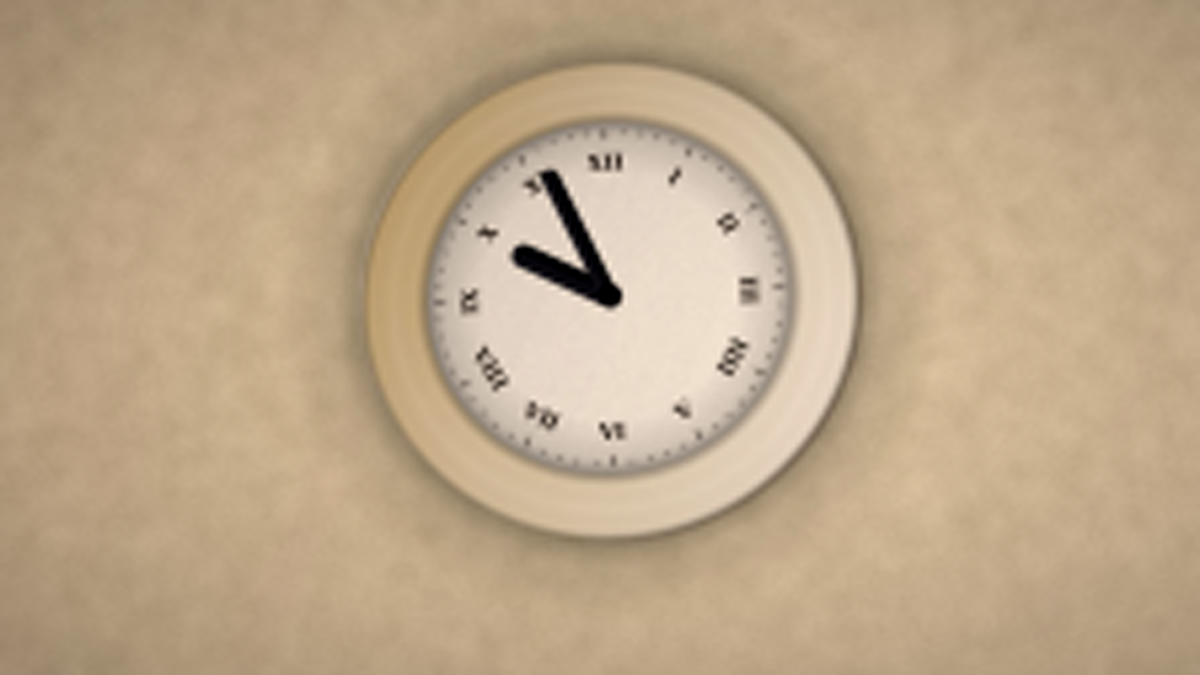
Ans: 9:56
